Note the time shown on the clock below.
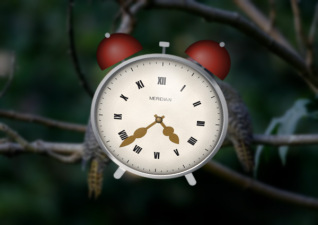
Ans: 4:38
